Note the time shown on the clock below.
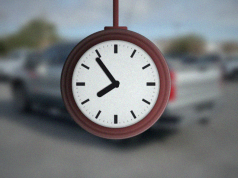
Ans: 7:54
